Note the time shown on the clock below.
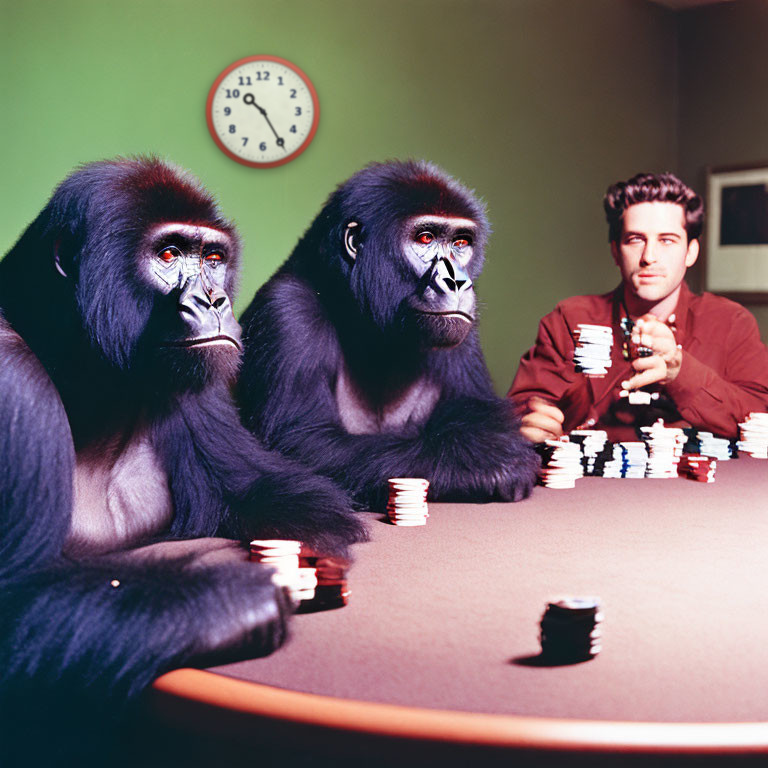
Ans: 10:25
